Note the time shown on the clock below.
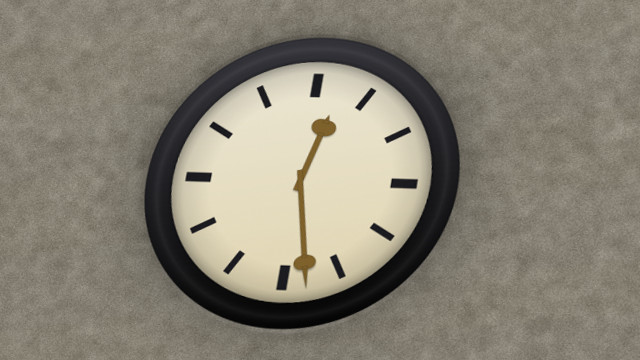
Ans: 12:28
